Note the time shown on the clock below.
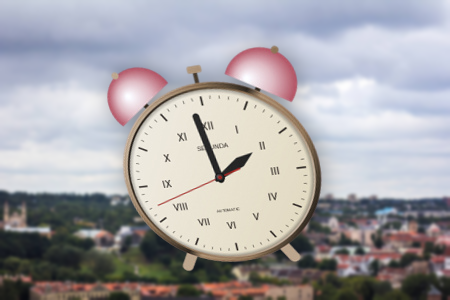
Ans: 1:58:42
